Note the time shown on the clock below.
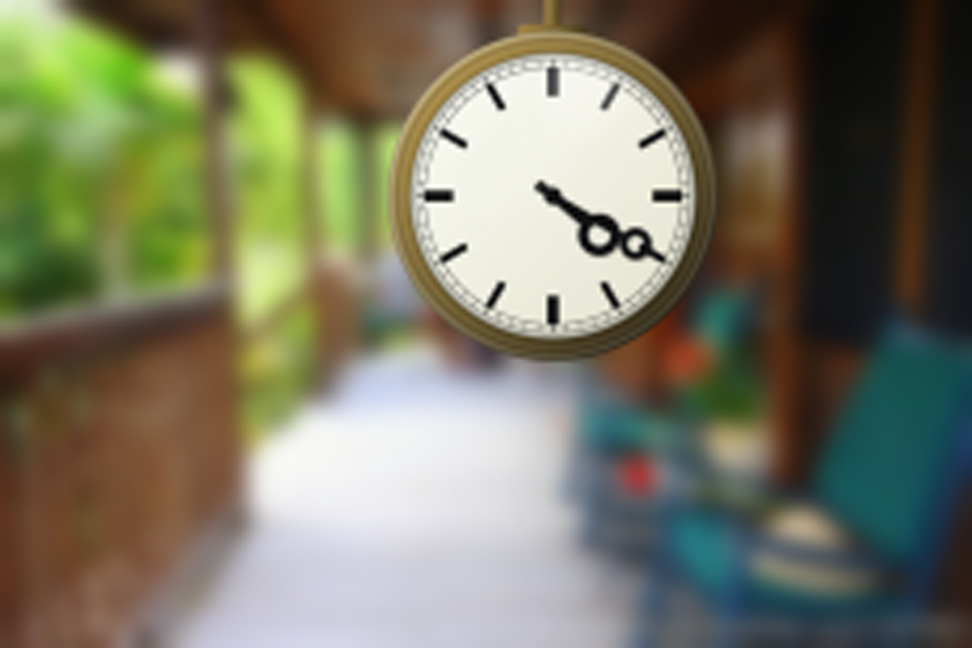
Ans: 4:20
